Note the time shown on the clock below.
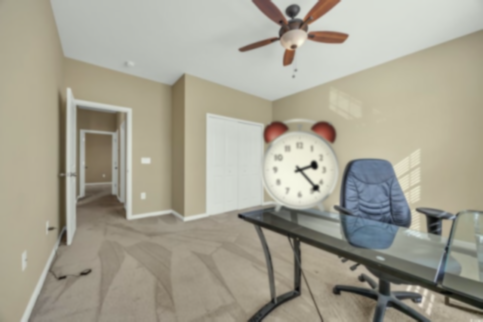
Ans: 2:23
